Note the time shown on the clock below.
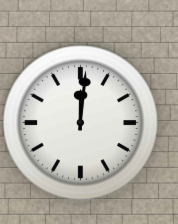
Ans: 12:01
